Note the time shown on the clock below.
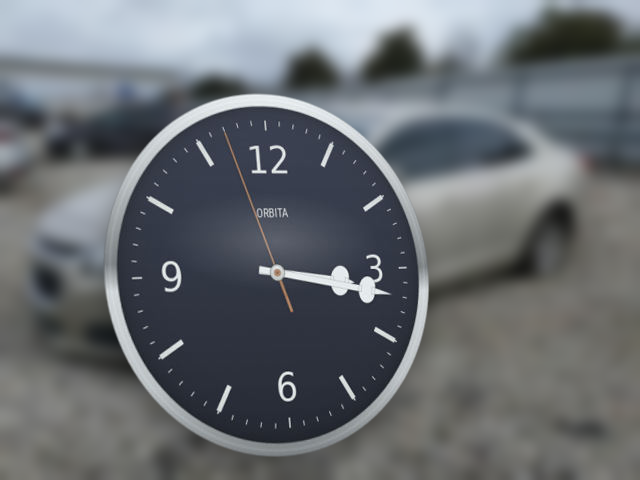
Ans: 3:16:57
